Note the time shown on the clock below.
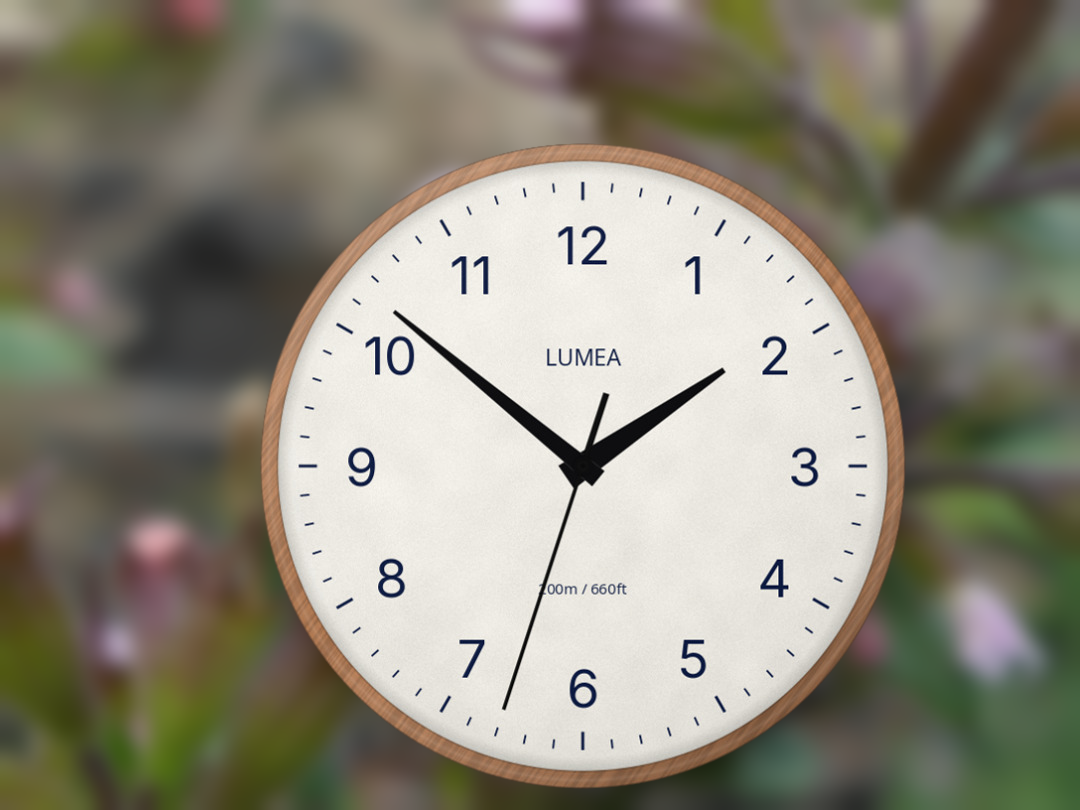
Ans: 1:51:33
